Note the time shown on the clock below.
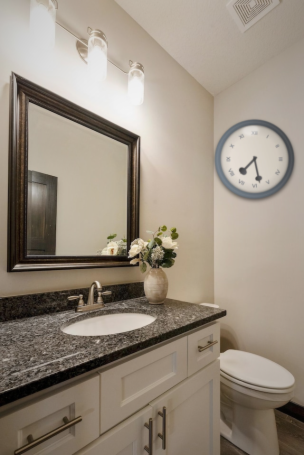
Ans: 7:28
